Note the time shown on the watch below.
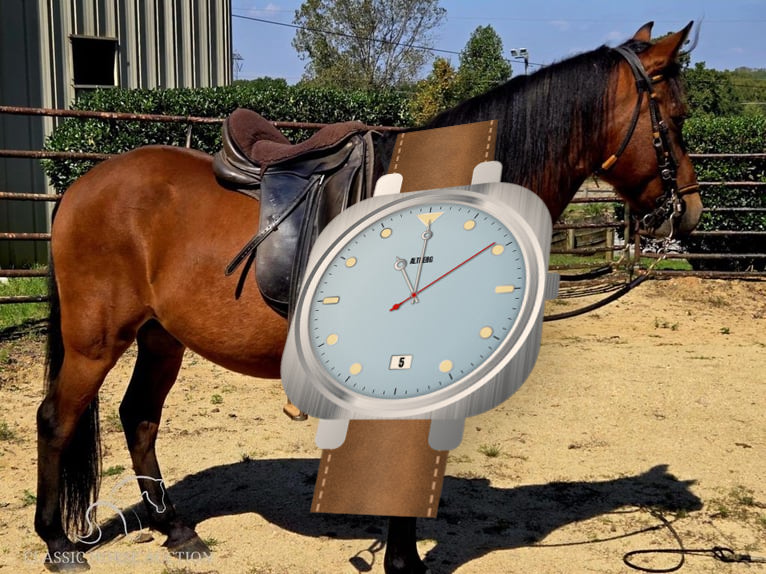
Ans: 11:00:09
